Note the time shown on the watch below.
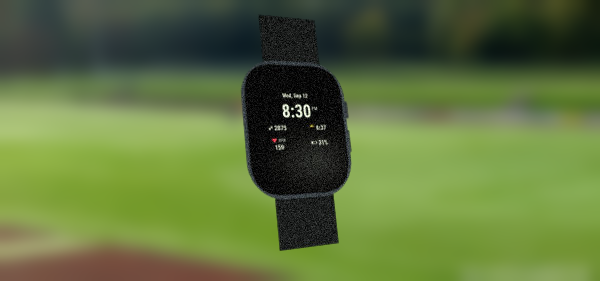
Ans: 8:30
